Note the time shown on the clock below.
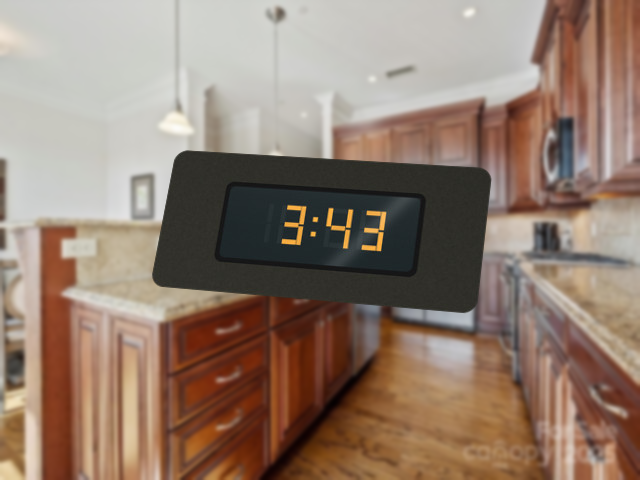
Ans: 3:43
